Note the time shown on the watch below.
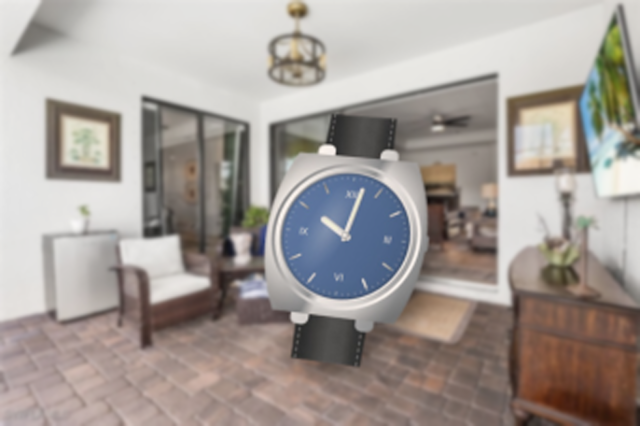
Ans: 10:02
